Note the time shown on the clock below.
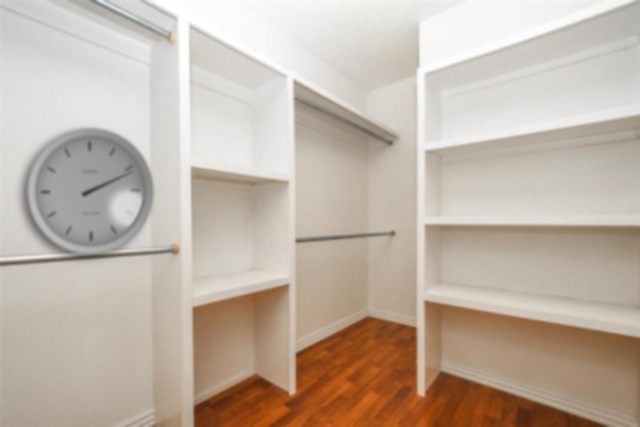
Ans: 2:11
